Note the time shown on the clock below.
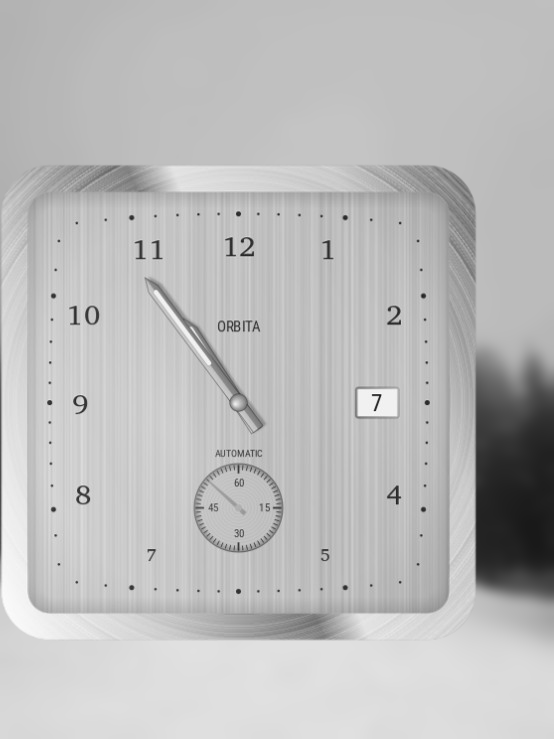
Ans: 10:53:52
